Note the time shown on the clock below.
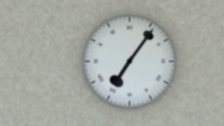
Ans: 7:06
